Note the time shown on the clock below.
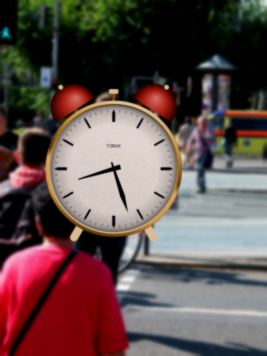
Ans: 8:27
